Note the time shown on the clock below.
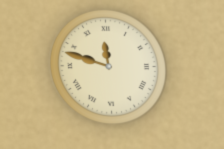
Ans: 11:48
